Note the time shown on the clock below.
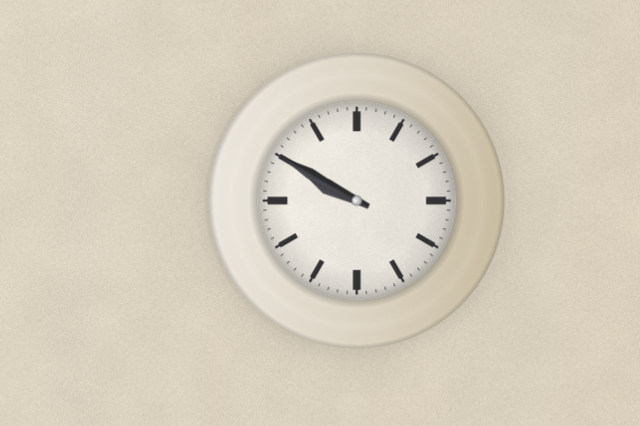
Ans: 9:50
